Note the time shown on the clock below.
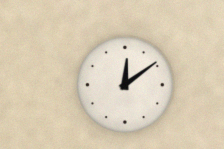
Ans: 12:09
